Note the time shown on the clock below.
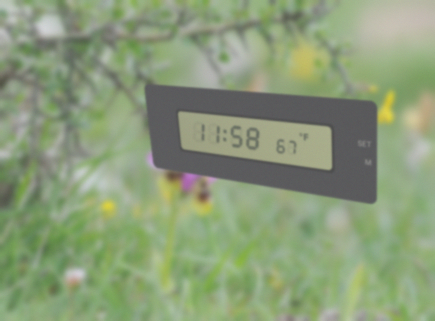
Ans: 11:58
